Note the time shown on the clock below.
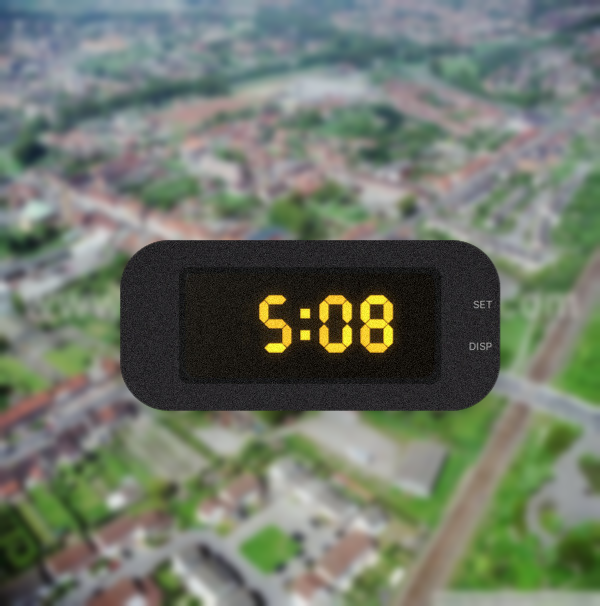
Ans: 5:08
